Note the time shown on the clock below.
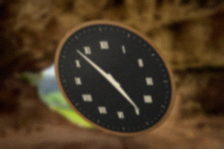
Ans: 4:53
